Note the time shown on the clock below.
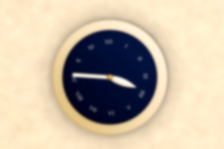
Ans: 3:46
